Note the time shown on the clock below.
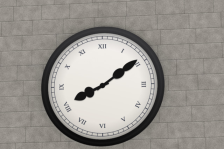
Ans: 8:09
